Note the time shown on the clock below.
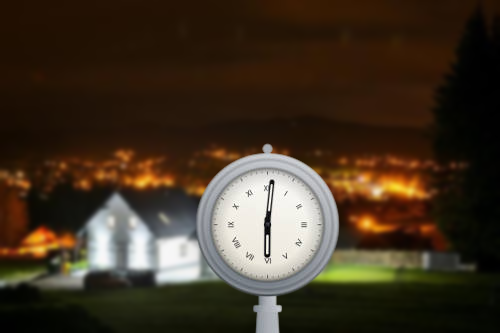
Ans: 6:01
